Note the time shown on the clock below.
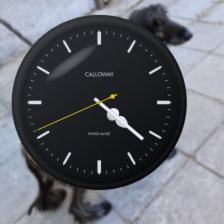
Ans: 4:21:41
